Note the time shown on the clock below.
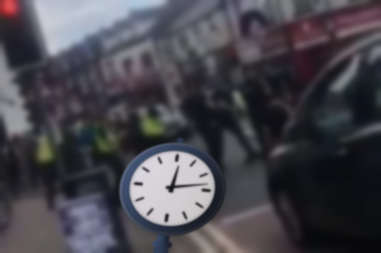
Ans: 12:13
